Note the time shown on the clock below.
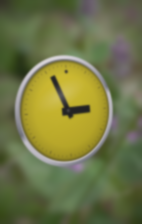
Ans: 2:56
